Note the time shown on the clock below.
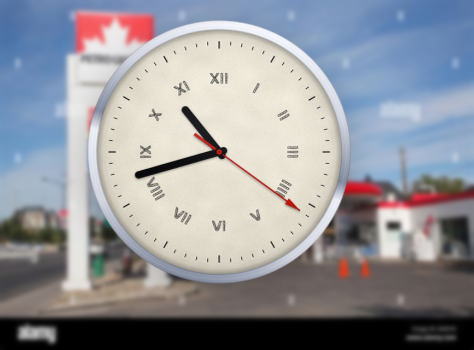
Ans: 10:42:21
